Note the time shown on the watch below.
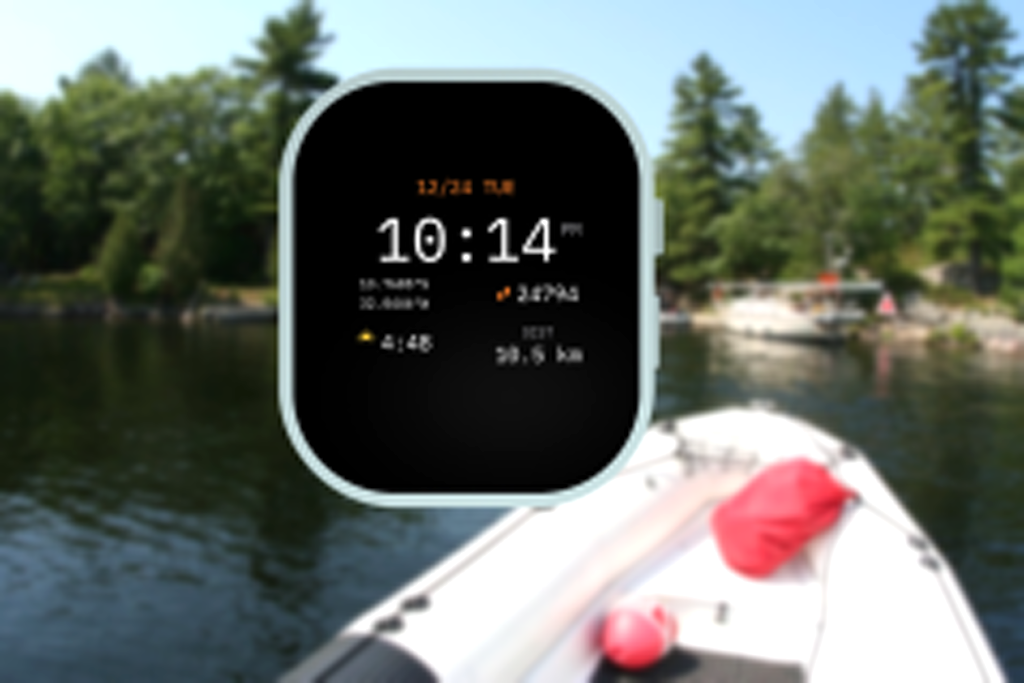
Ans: 10:14
